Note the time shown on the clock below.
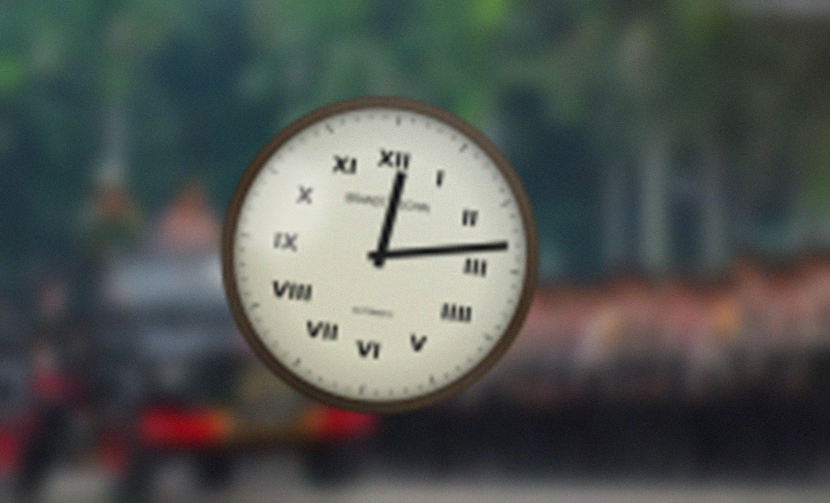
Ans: 12:13
